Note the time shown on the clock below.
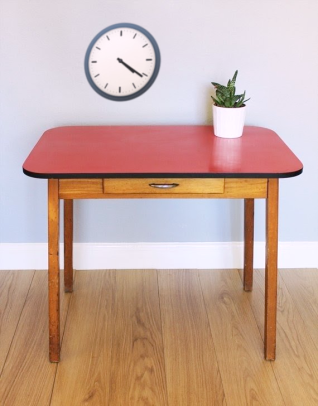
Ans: 4:21
